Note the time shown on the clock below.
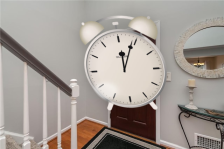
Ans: 12:04
